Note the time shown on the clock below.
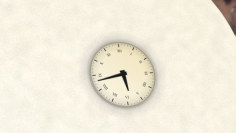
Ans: 5:43
